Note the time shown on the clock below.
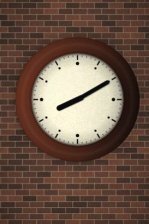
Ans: 8:10
